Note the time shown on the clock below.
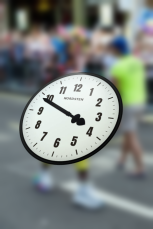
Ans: 3:49
